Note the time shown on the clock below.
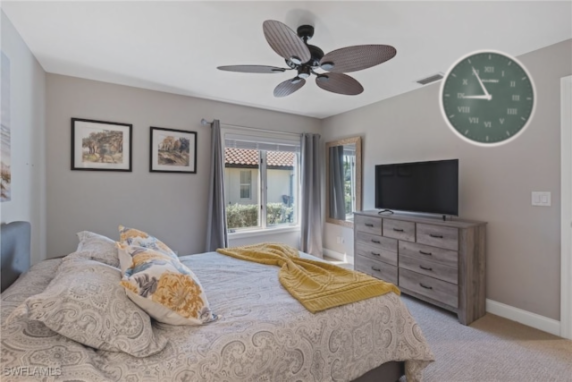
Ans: 8:55
